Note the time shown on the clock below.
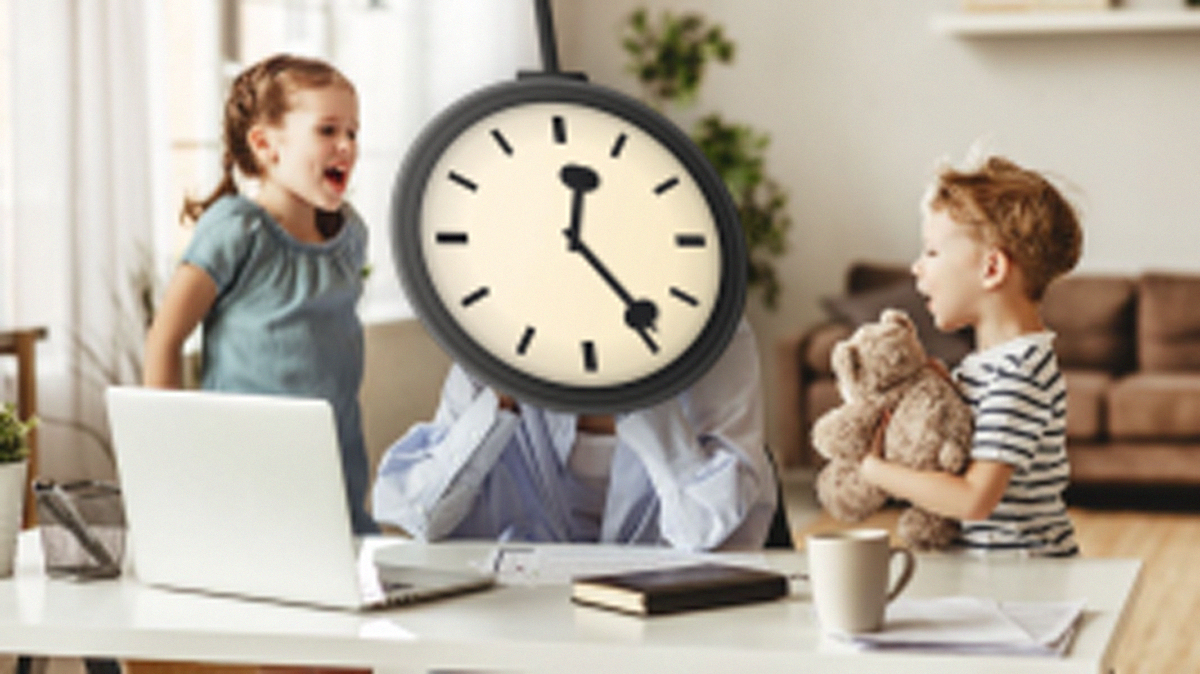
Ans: 12:24
